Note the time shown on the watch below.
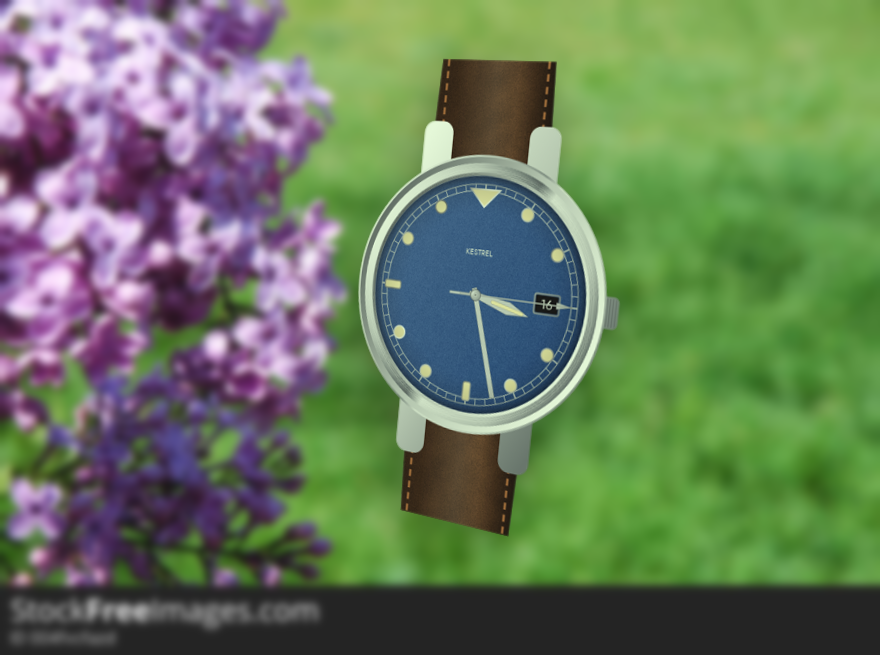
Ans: 3:27:15
